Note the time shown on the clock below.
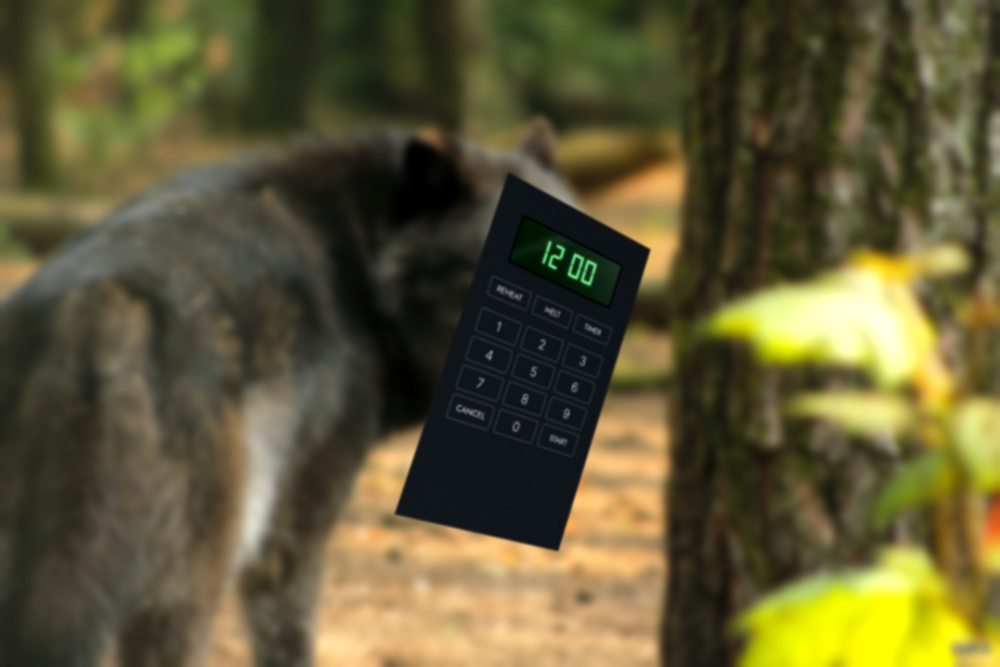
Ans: 12:00
